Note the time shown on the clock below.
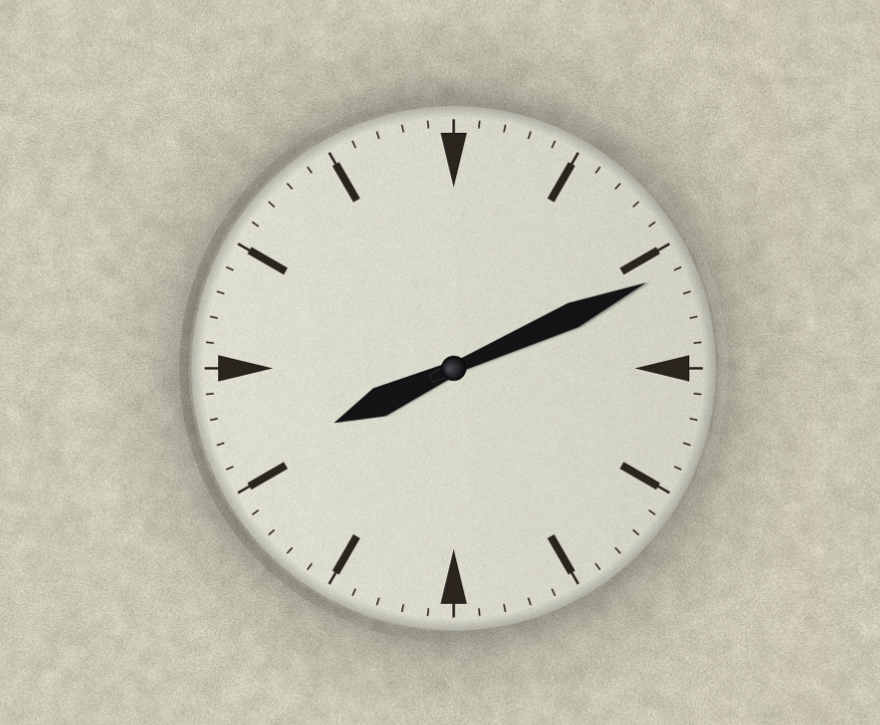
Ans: 8:11
